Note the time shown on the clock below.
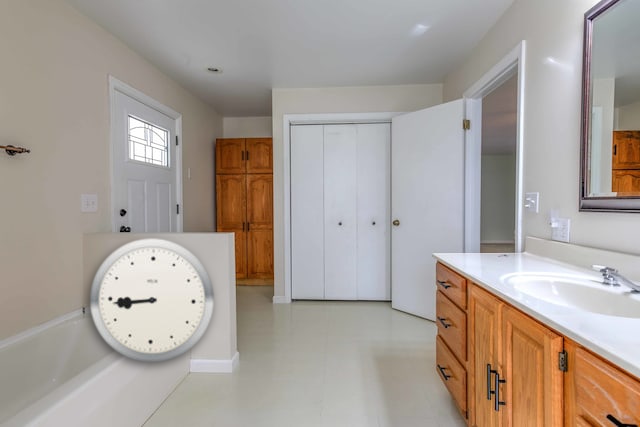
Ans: 8:44
